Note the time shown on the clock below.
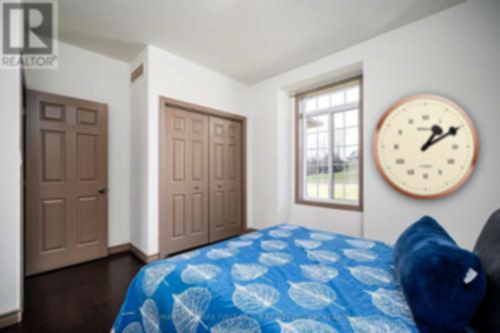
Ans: 1:10
